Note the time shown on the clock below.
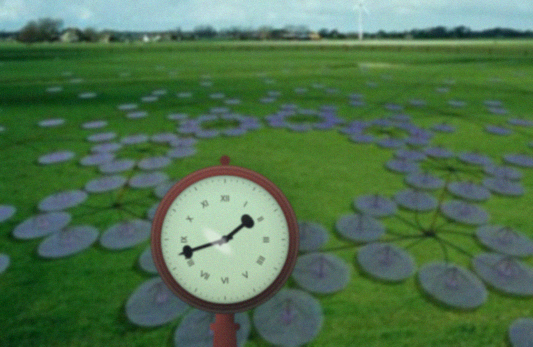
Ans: 1:42
